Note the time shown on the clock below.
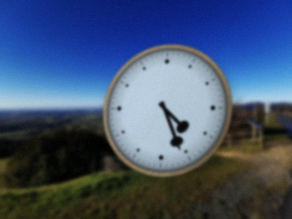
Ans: 4:26
